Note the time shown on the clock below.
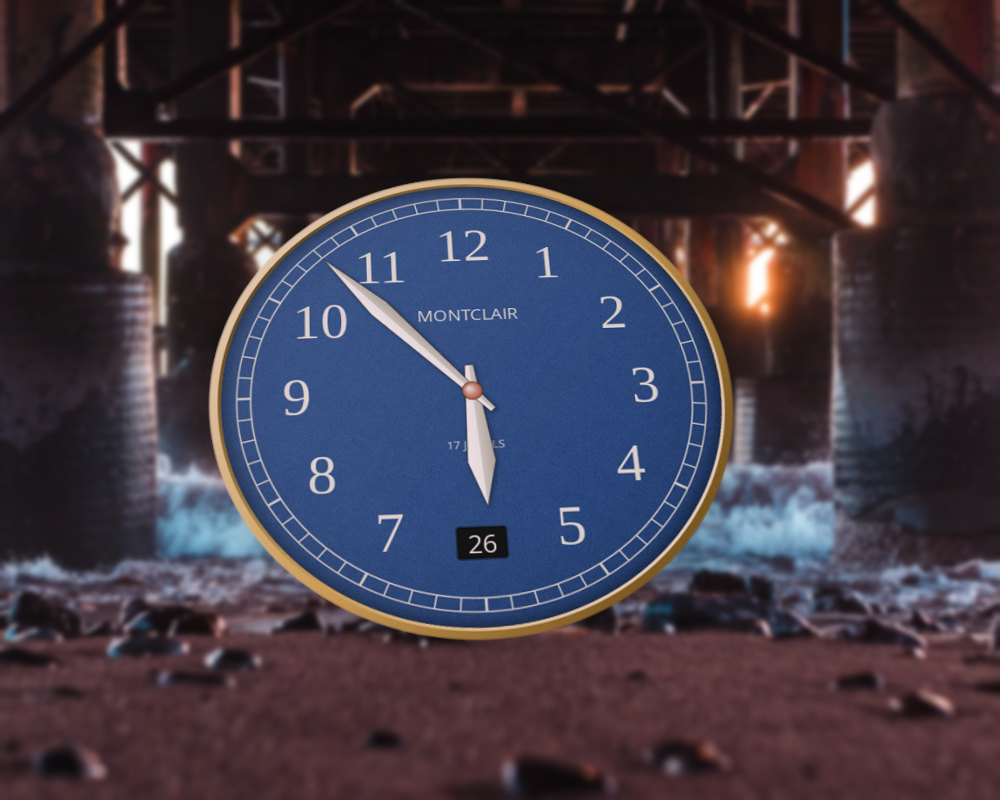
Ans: 5:53
